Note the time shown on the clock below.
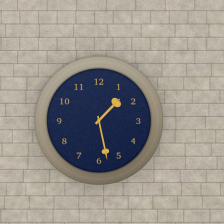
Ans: 1:28
